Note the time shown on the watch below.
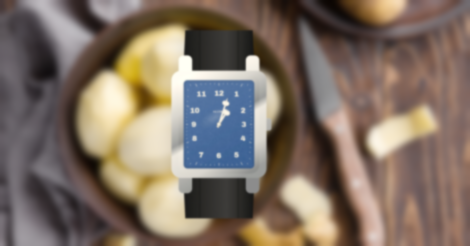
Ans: 1:03
